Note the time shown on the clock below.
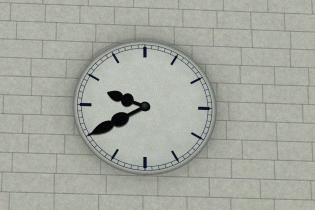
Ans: 9:40
